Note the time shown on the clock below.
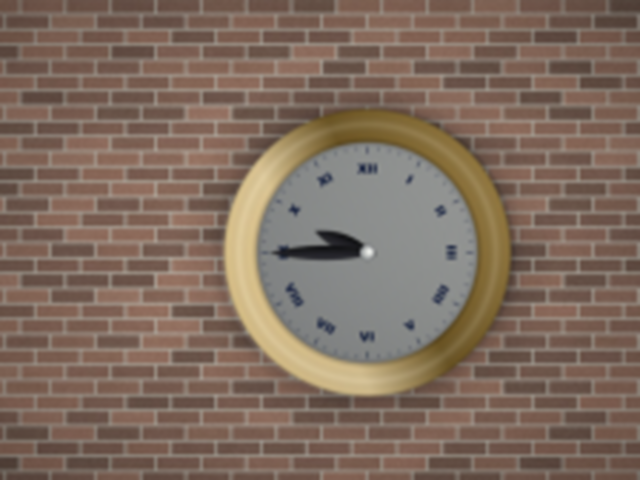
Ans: 9:45
